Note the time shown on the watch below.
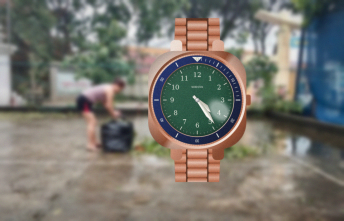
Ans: 4:24
